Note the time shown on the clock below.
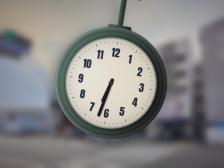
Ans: 6:32
